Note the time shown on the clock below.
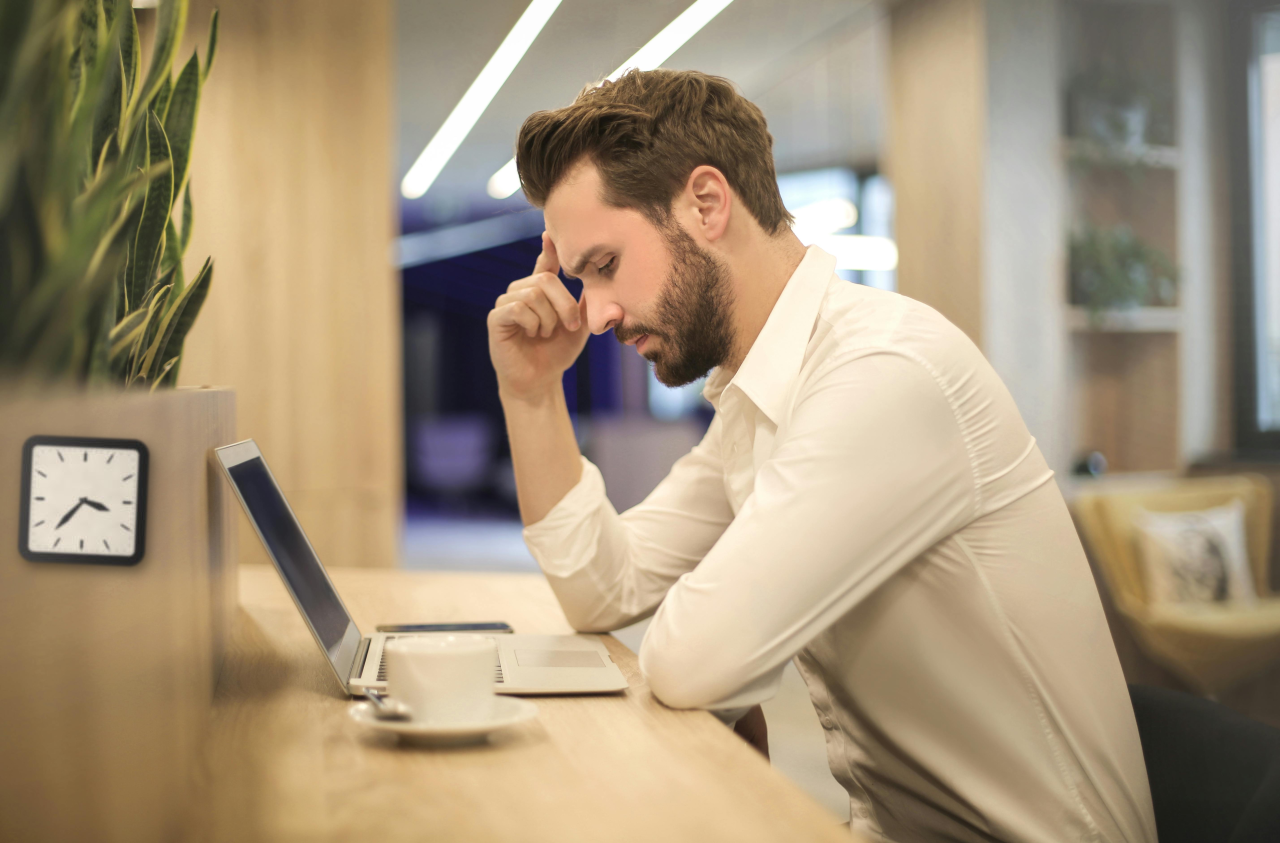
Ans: 3:37
